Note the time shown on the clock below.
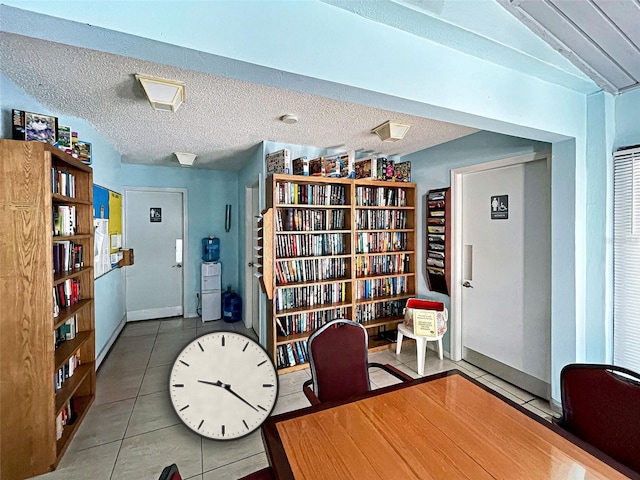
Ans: 9:21
